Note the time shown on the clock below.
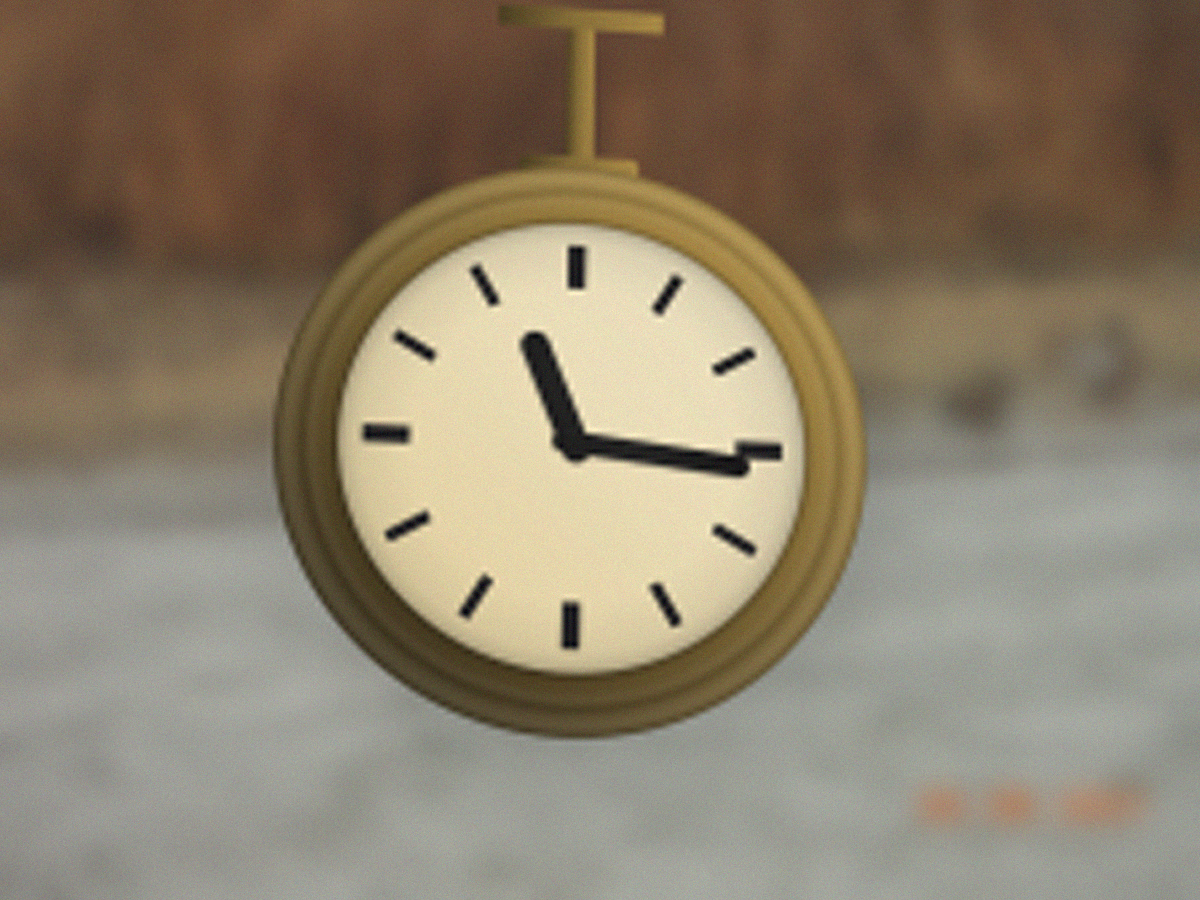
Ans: 11:16
